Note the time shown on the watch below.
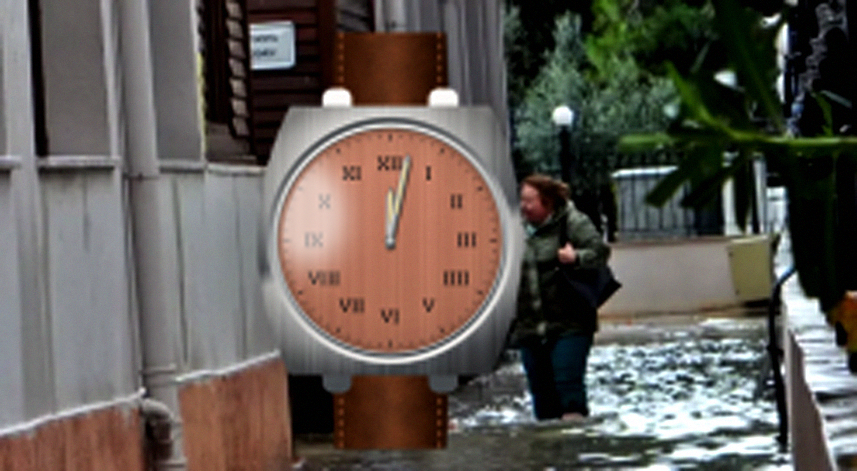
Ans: 12:02
